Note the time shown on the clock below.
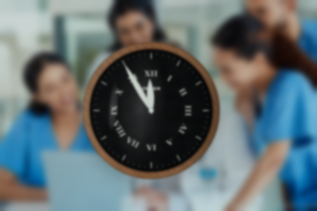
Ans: 11:55
